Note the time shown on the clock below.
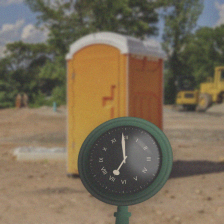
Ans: 6:59
